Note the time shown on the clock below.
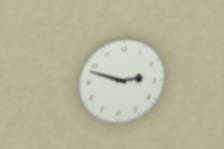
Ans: 2:48
